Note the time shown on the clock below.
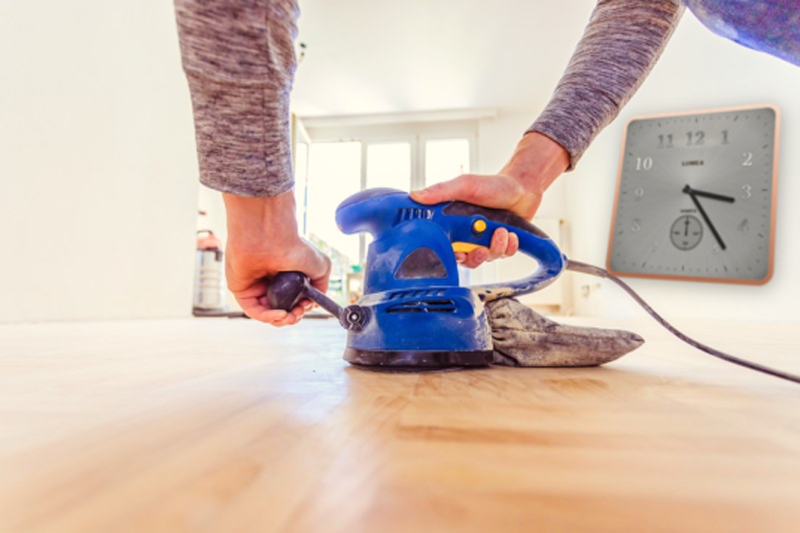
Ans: 3:24
